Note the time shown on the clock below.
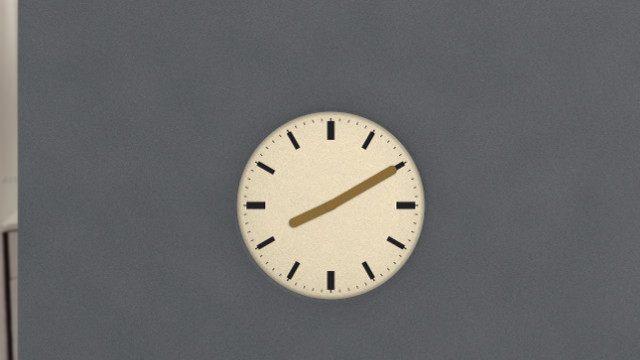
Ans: 8:10
